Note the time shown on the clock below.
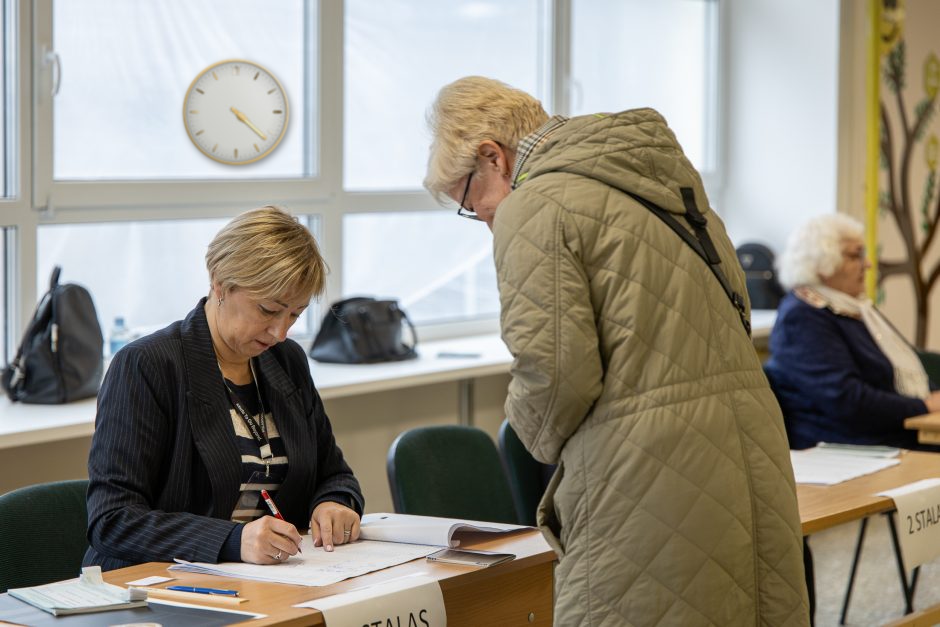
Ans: 4:22
